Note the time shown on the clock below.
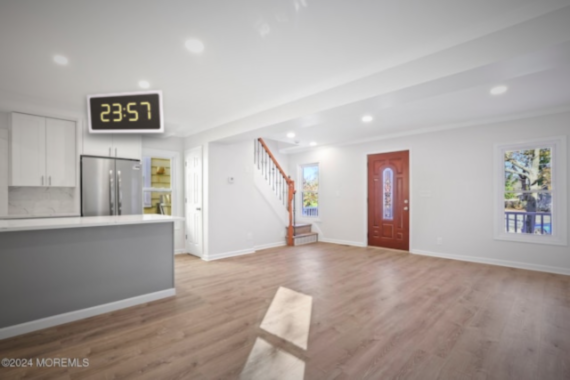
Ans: 23:57
